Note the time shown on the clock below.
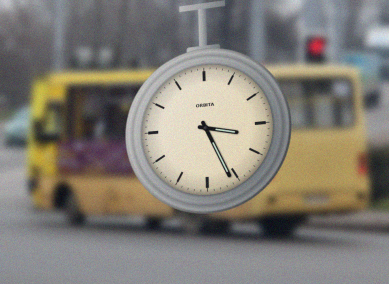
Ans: 3:26
